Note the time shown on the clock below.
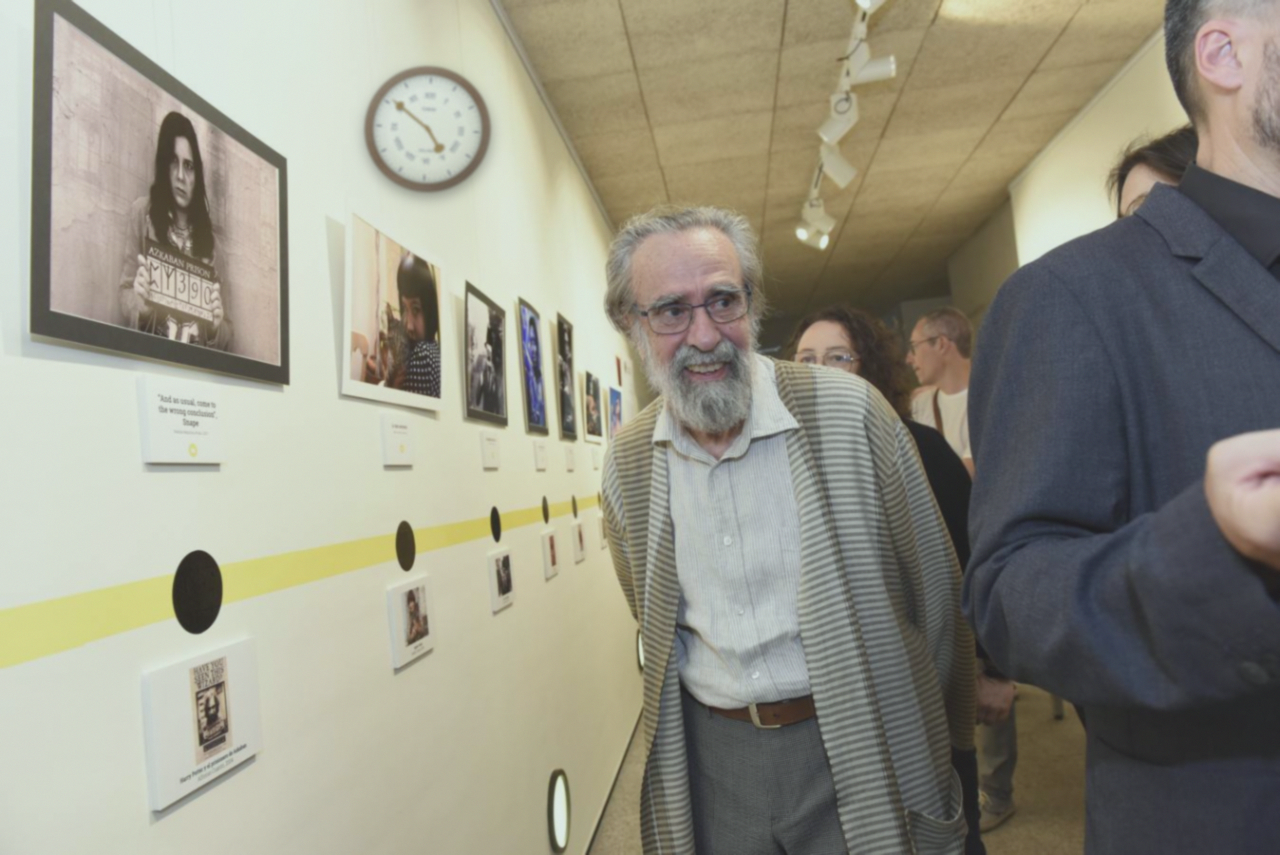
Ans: 4:51
